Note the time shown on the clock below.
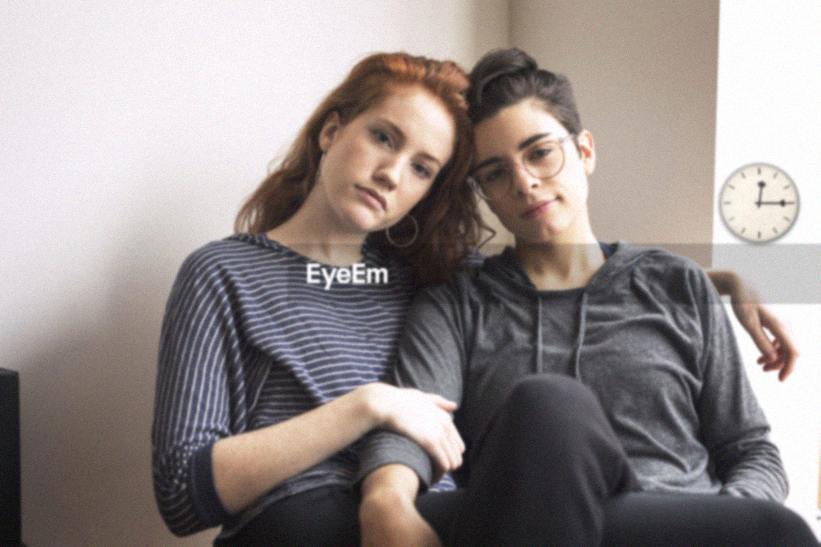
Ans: 12:15
